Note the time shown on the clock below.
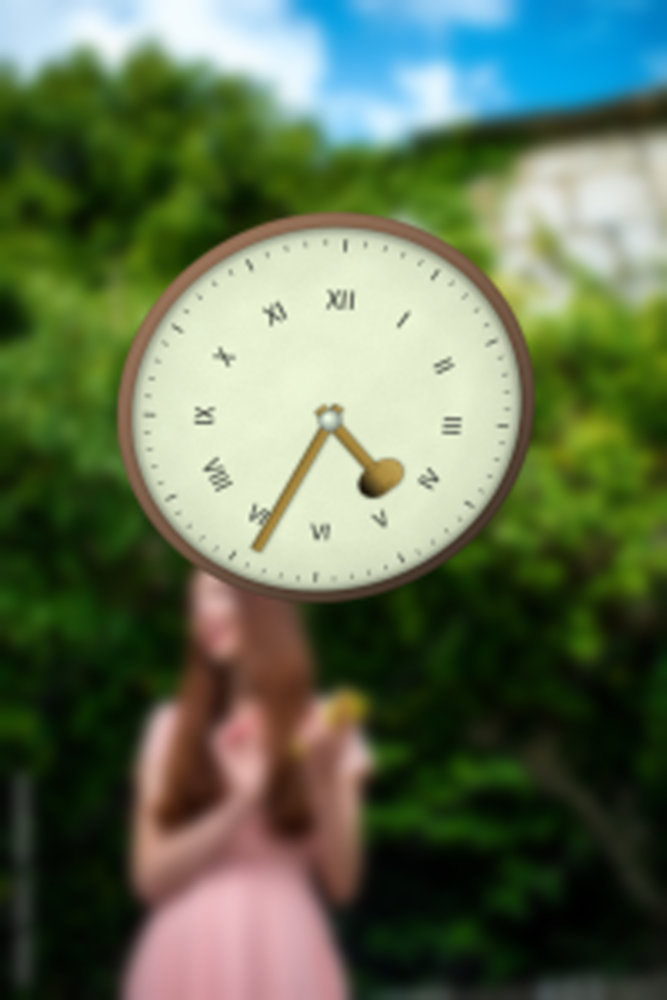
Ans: 4:34
